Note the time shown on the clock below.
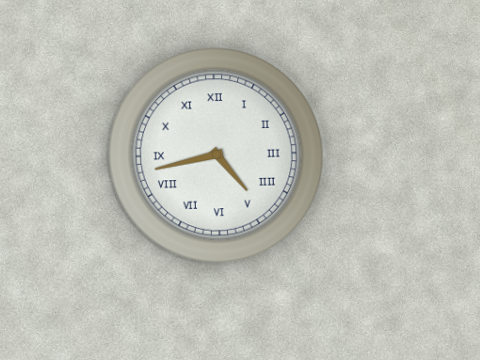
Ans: 4:43
